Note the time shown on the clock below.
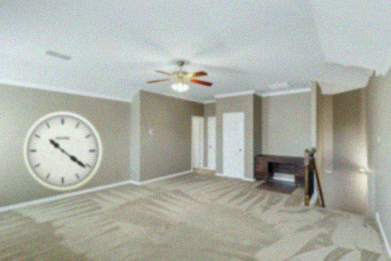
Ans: 10:21
